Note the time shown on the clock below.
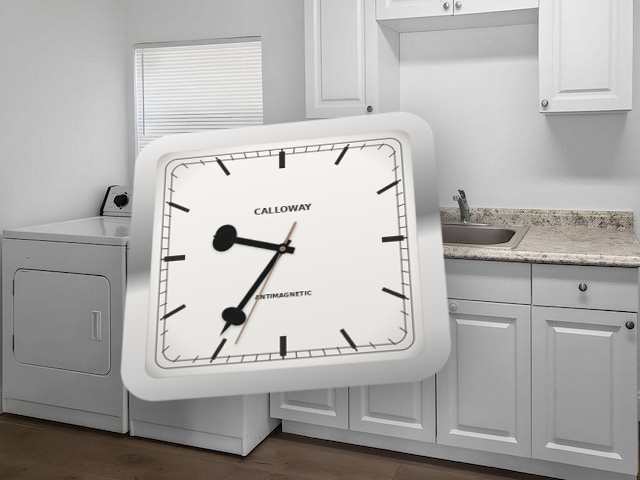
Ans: 9:35:34
